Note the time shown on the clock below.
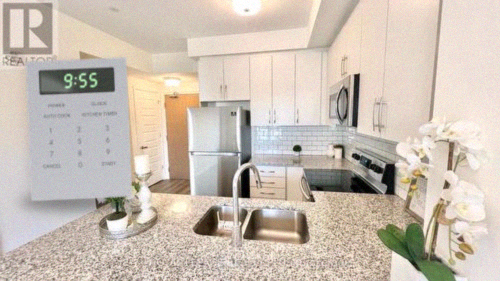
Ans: 9:55
